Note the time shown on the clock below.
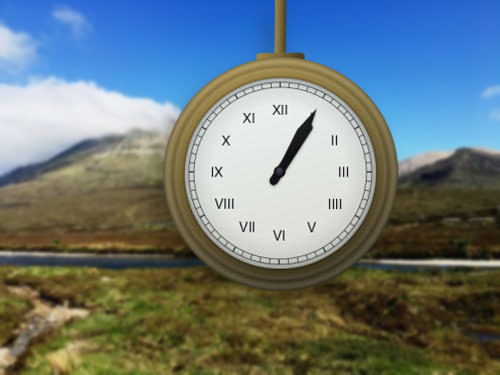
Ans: 1:05
